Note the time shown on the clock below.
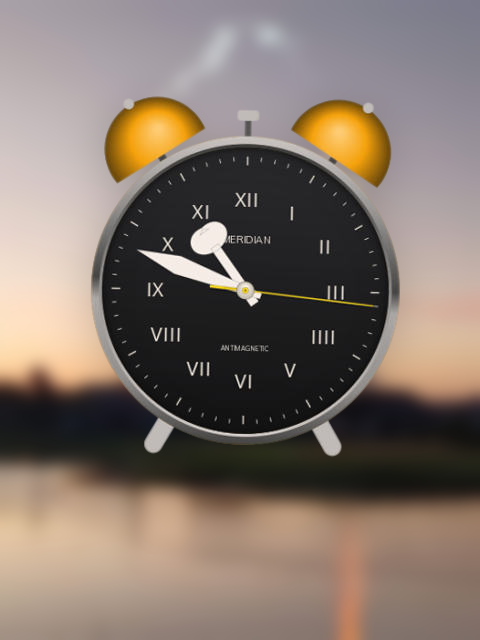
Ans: 10:48:16
